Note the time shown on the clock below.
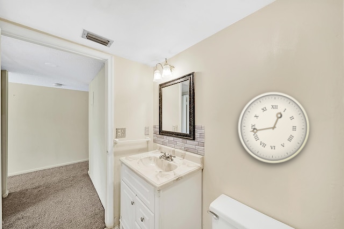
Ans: 12:43
